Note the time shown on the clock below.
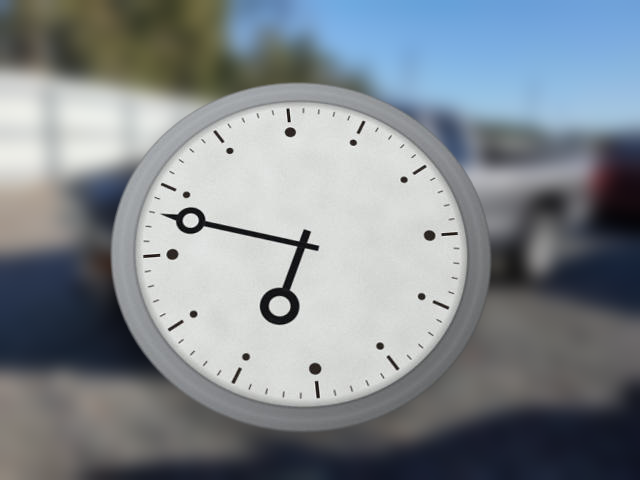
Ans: 6:48
